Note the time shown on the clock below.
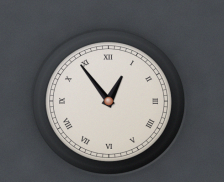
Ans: 12:54
